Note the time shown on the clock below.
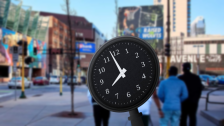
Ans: 7:58
